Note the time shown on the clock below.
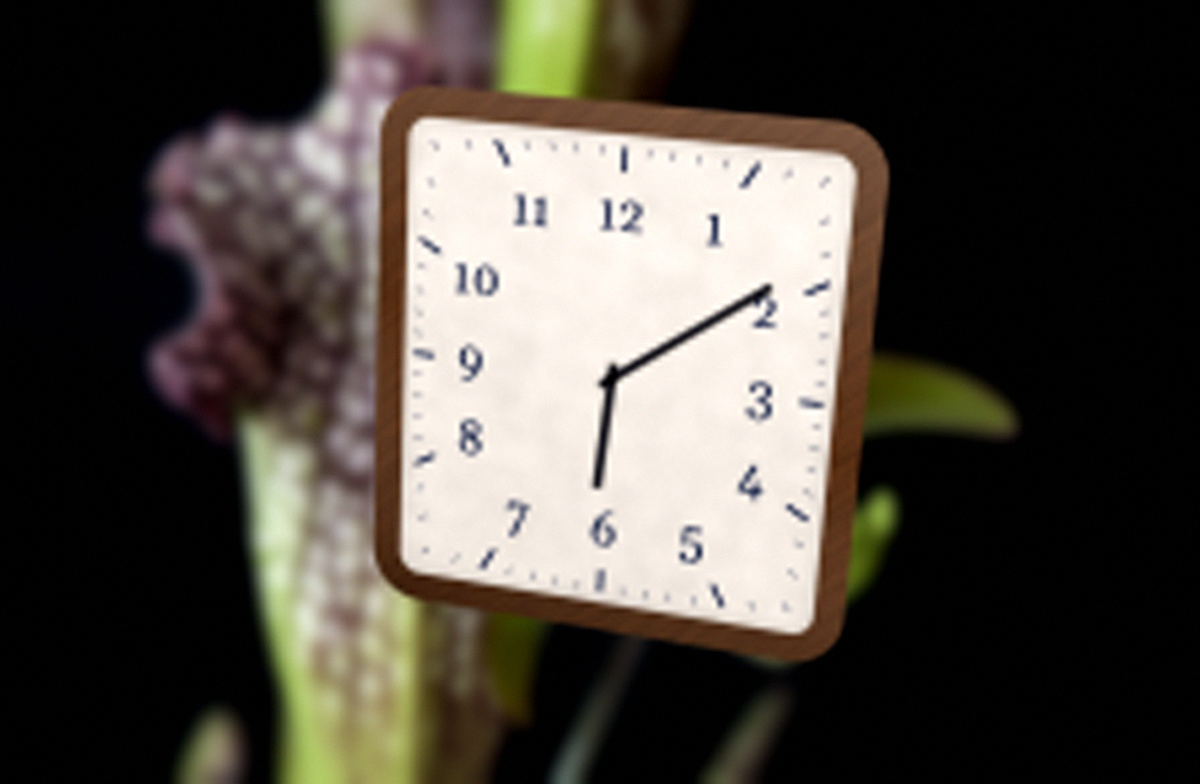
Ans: 6:09
